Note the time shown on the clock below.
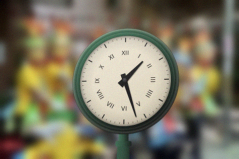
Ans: 1:27
